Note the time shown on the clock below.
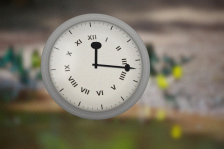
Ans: 12:17
